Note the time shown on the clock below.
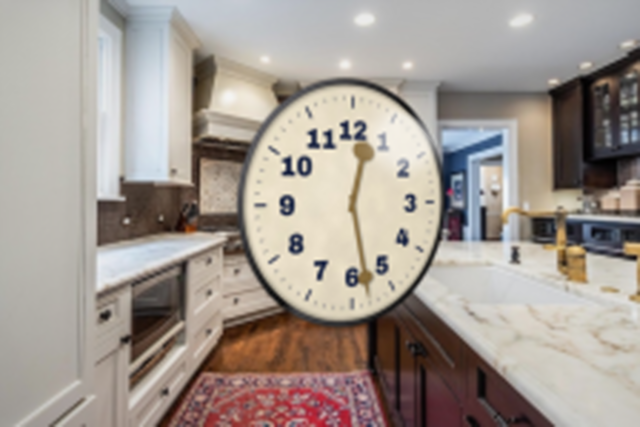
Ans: 12:28
